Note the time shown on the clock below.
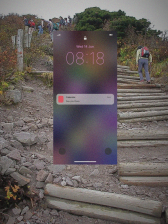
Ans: 8:18
